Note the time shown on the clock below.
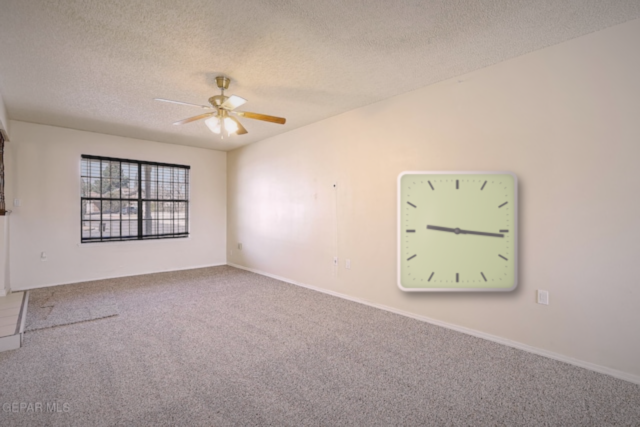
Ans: 9:16
